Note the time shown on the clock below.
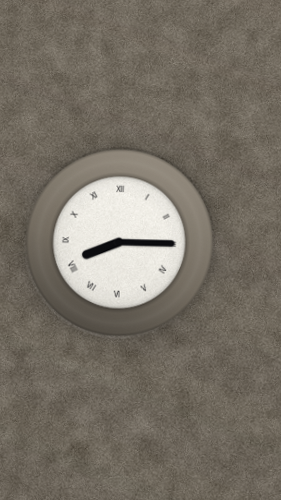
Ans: 8:15
